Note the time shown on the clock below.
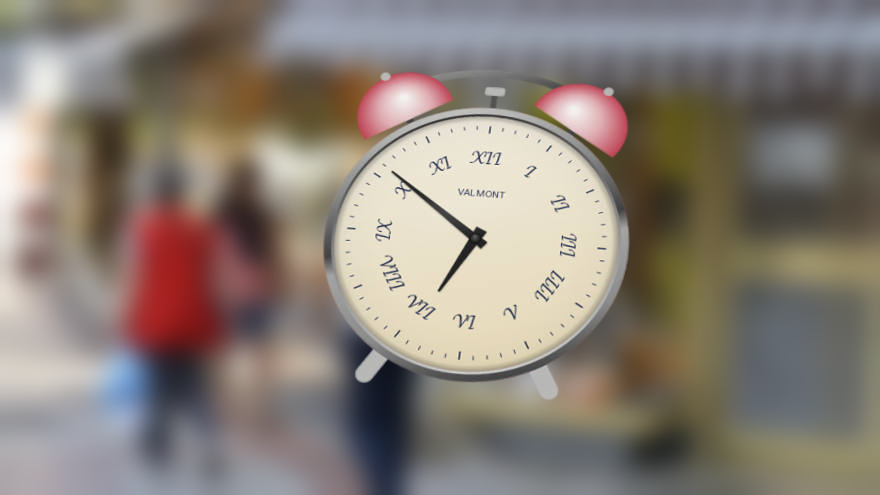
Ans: 6:51
